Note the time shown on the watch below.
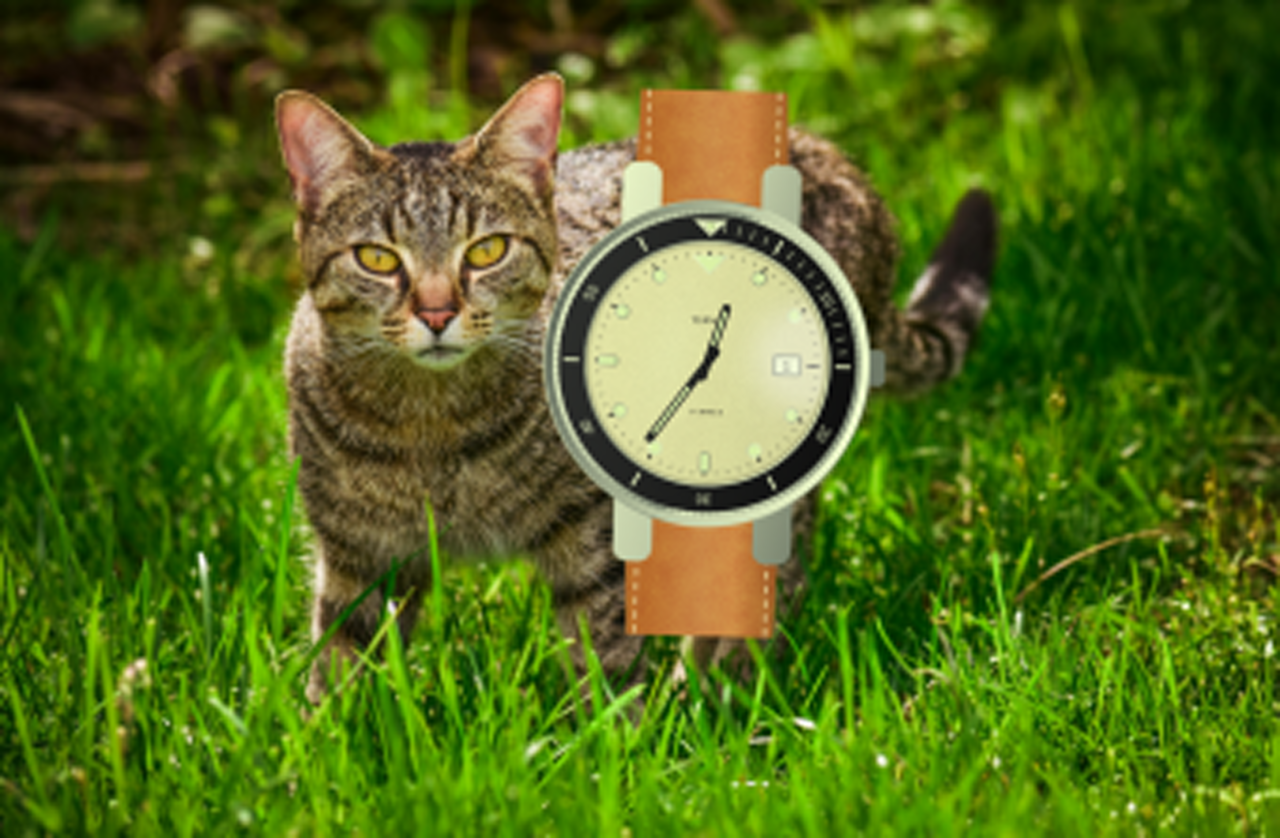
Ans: 12:36
